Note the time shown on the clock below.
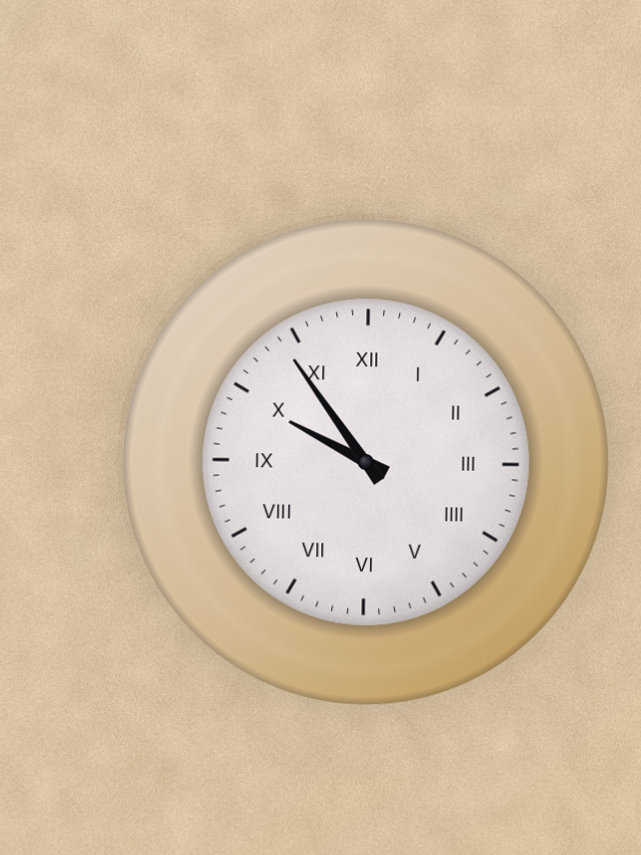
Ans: 9:54
